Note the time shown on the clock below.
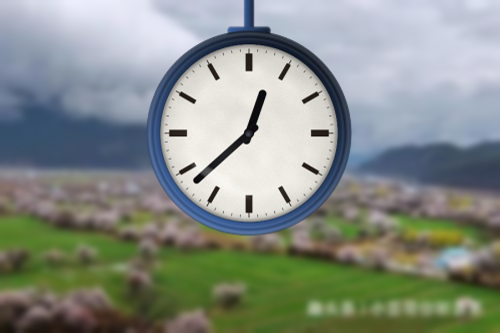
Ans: 12:38
